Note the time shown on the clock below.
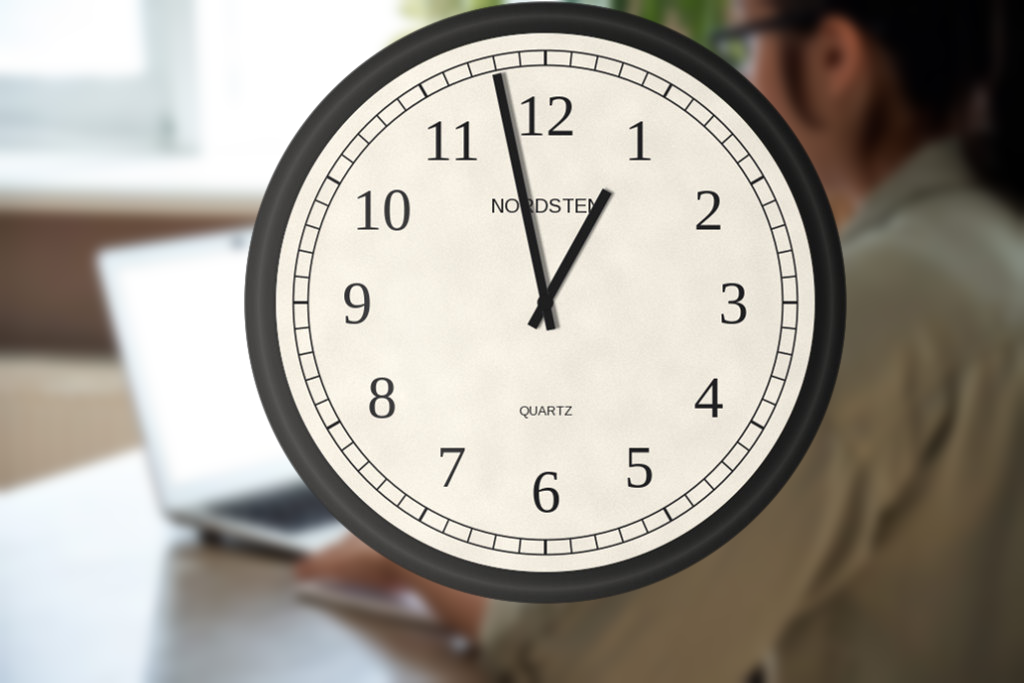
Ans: 12:58
